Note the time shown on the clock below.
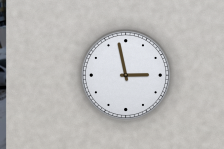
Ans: 2:58
